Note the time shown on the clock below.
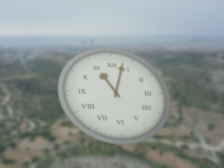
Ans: 11:03
